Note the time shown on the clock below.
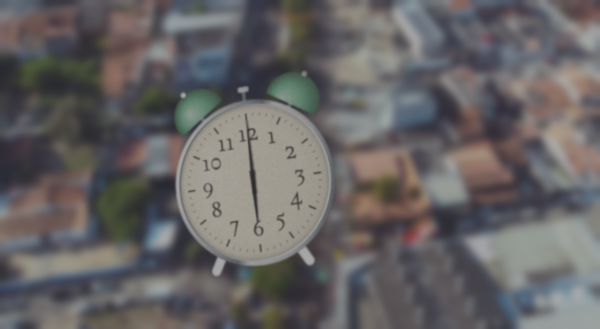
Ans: 6:00
